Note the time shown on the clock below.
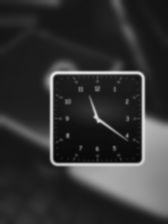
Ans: 11:21
